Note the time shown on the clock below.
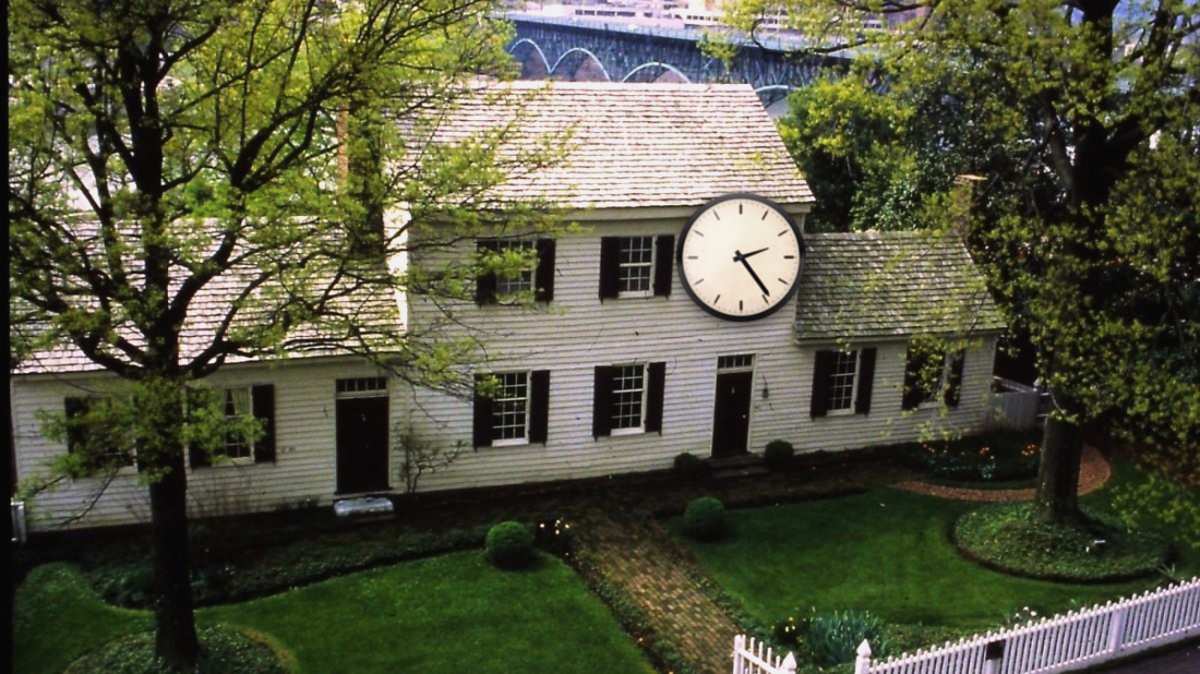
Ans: 2:24
